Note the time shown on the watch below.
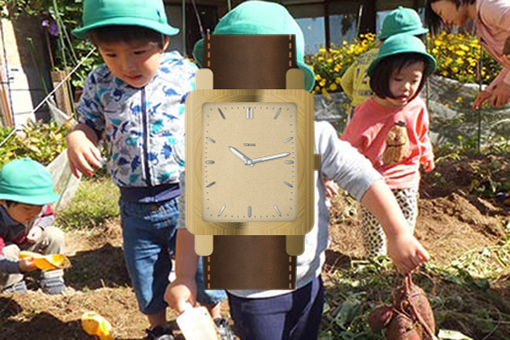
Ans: 10:13
